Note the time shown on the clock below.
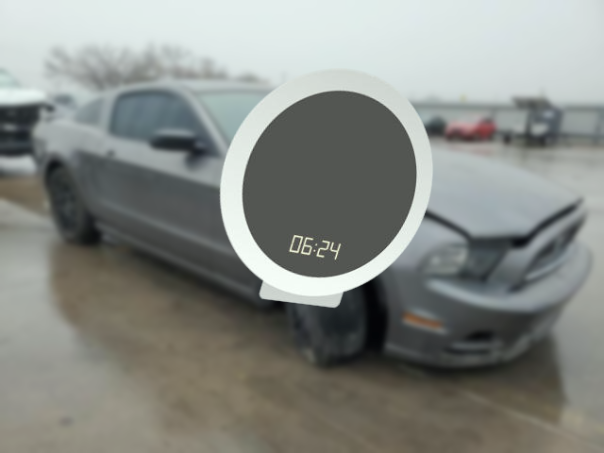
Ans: 6:24
